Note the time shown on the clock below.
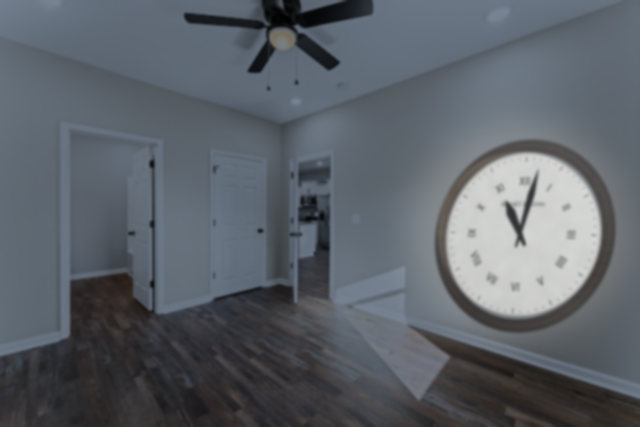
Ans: 11:02
